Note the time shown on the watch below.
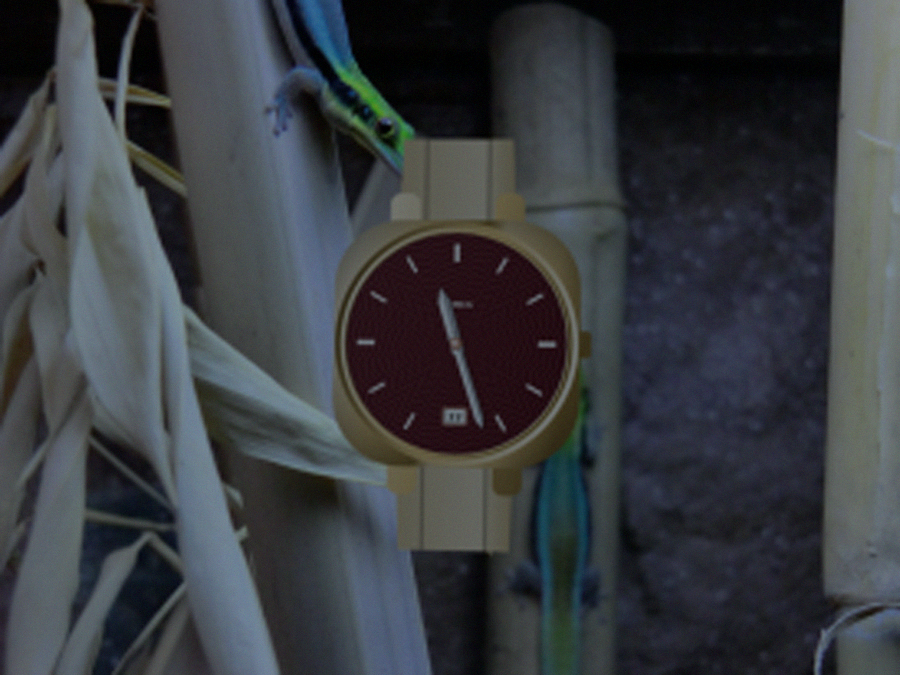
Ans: 11:27
